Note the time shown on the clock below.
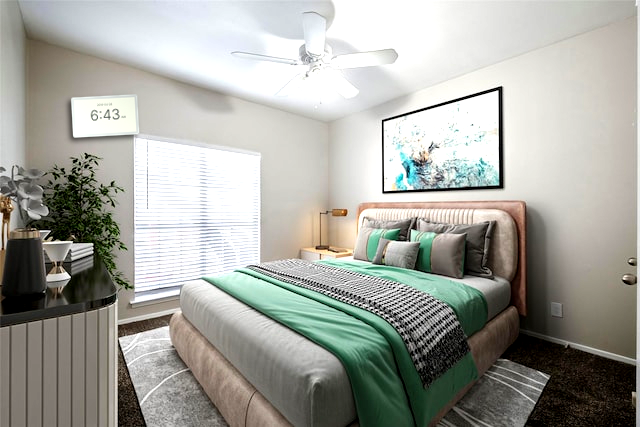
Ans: 6:43
